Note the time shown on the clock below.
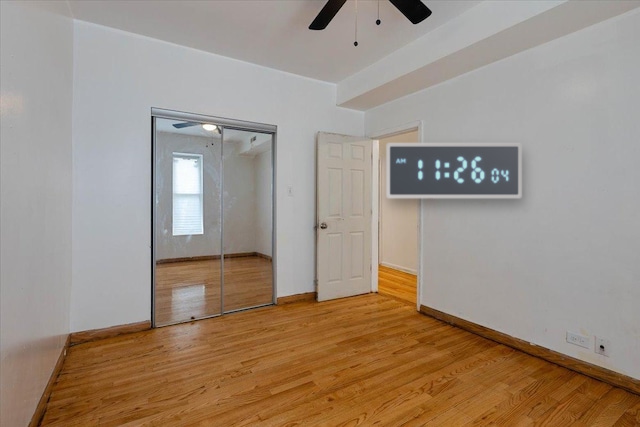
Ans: 11:26:04
